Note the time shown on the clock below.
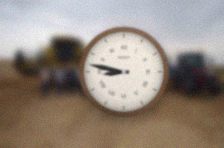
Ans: 8:47
